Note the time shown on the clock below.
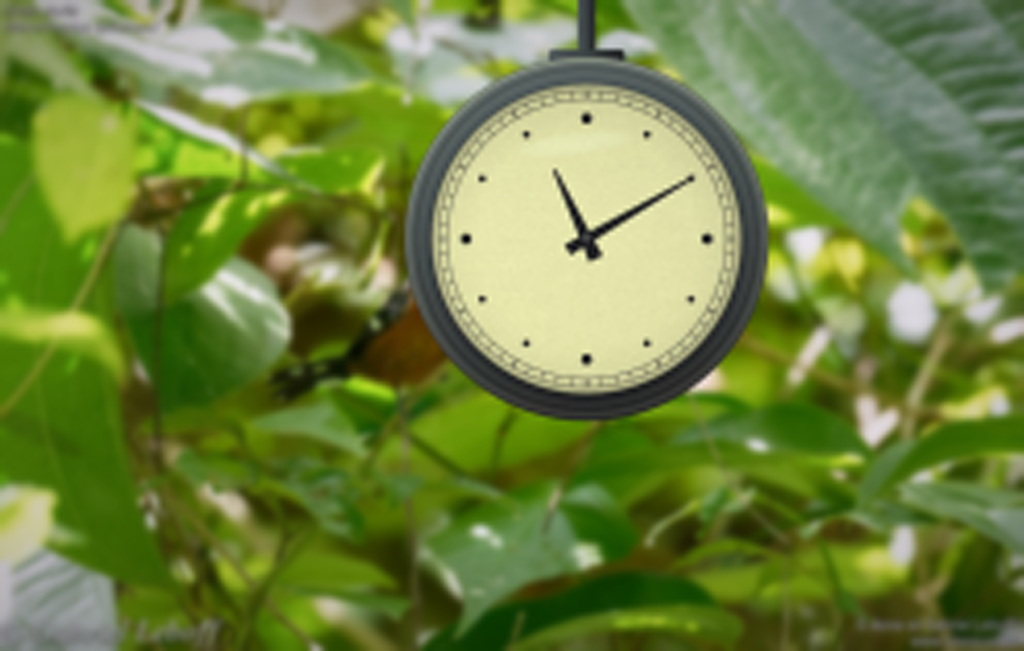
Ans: 11:10
